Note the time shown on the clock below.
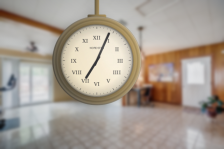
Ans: 7:04
